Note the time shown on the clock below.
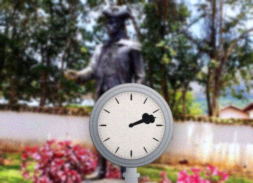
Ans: 2:12
